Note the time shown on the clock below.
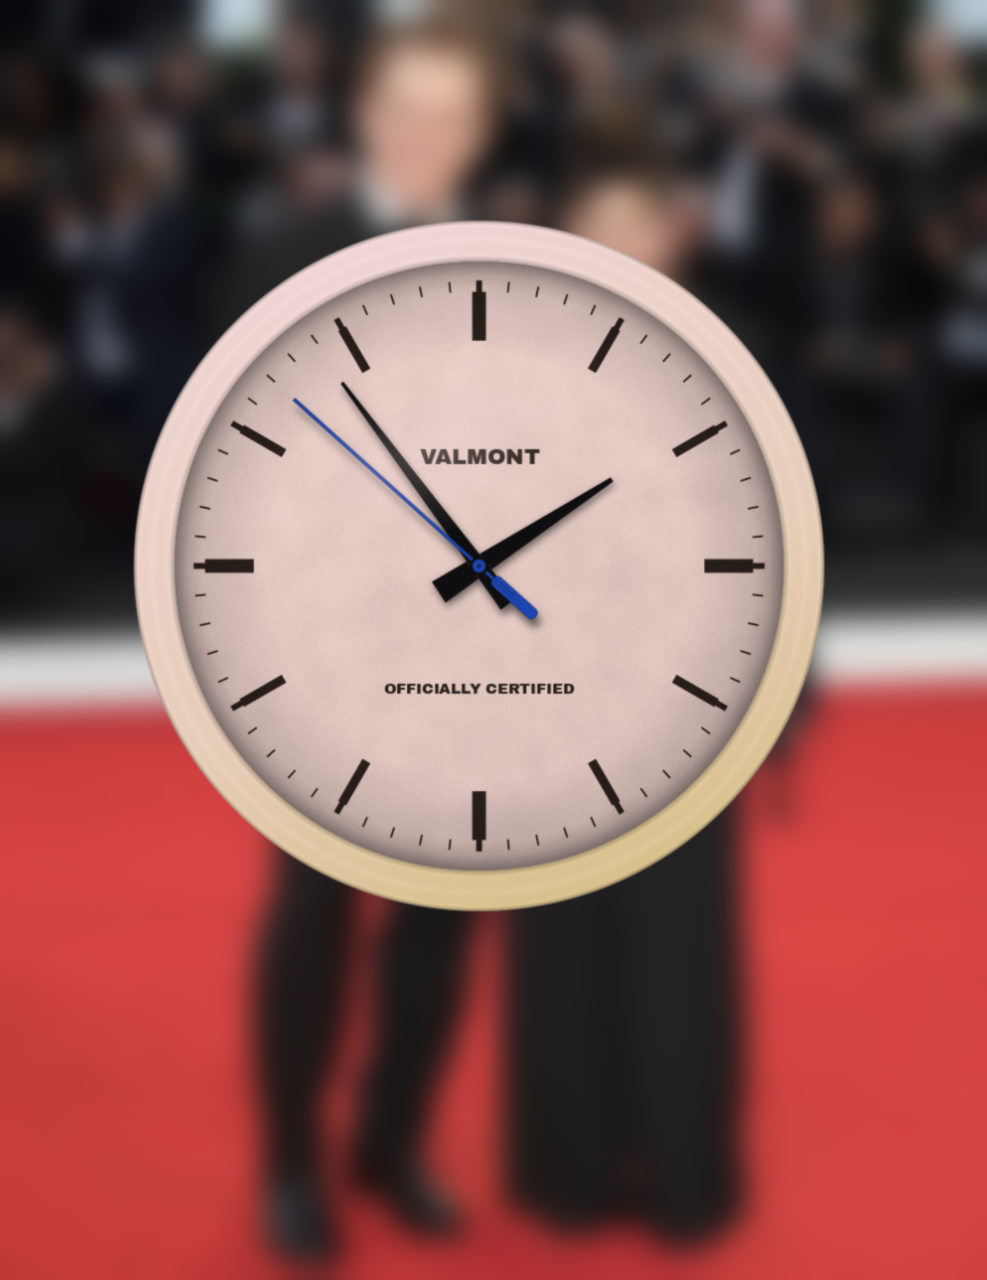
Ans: 1:53:52
